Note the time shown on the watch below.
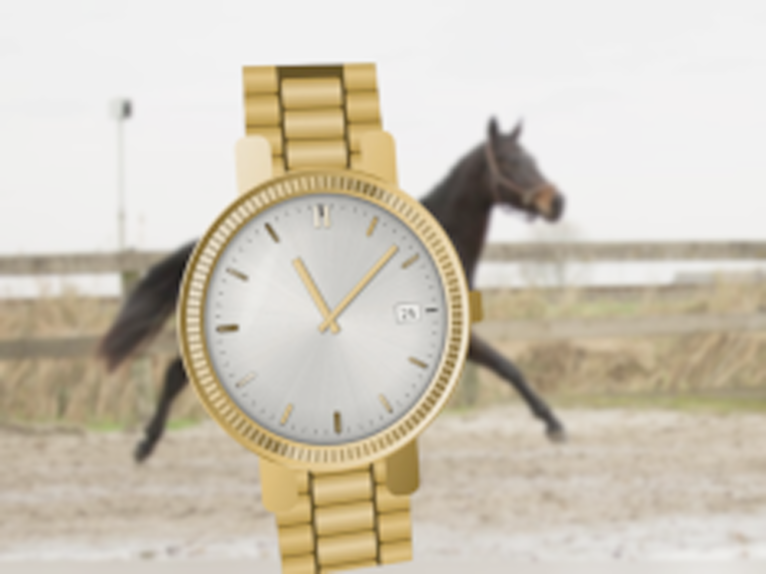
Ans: 11:08
